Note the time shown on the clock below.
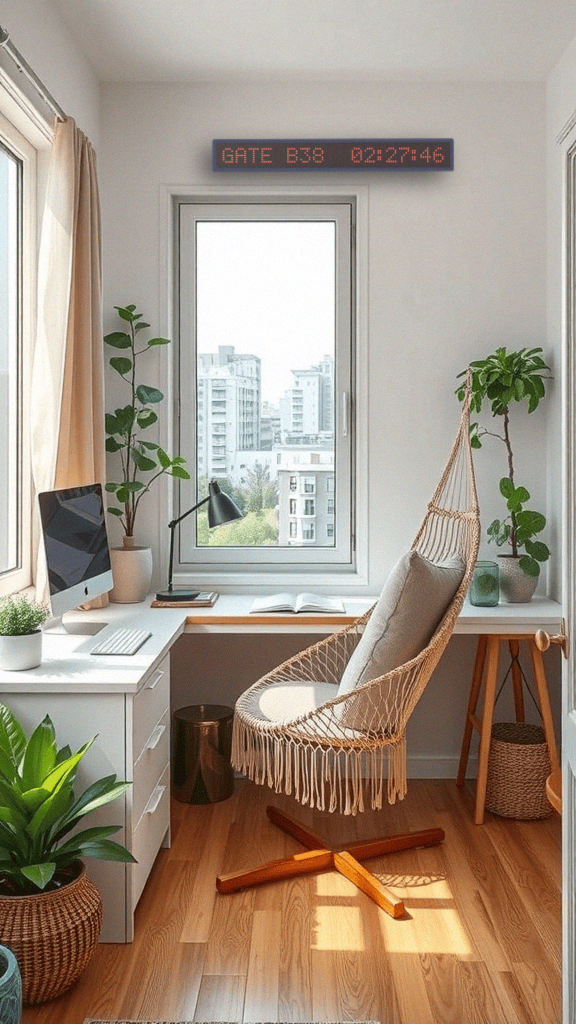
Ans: 2:27:46
